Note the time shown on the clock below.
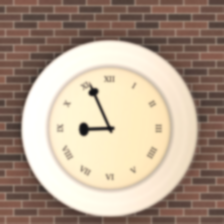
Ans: 8:56
